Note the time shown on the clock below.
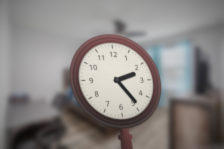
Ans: 2:24
